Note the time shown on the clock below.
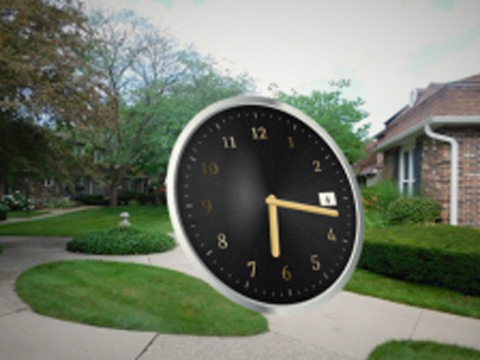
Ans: 6:17
